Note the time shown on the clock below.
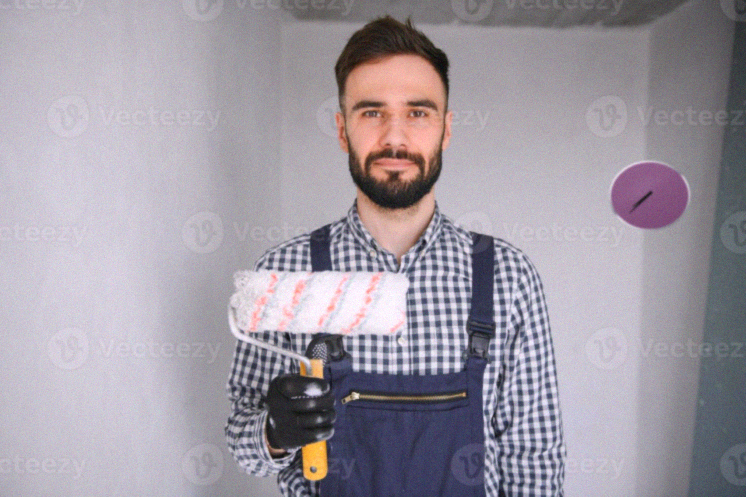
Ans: 7:37
